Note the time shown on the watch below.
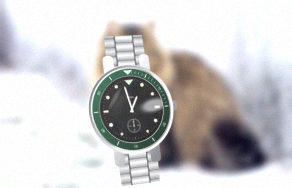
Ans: 12:58
